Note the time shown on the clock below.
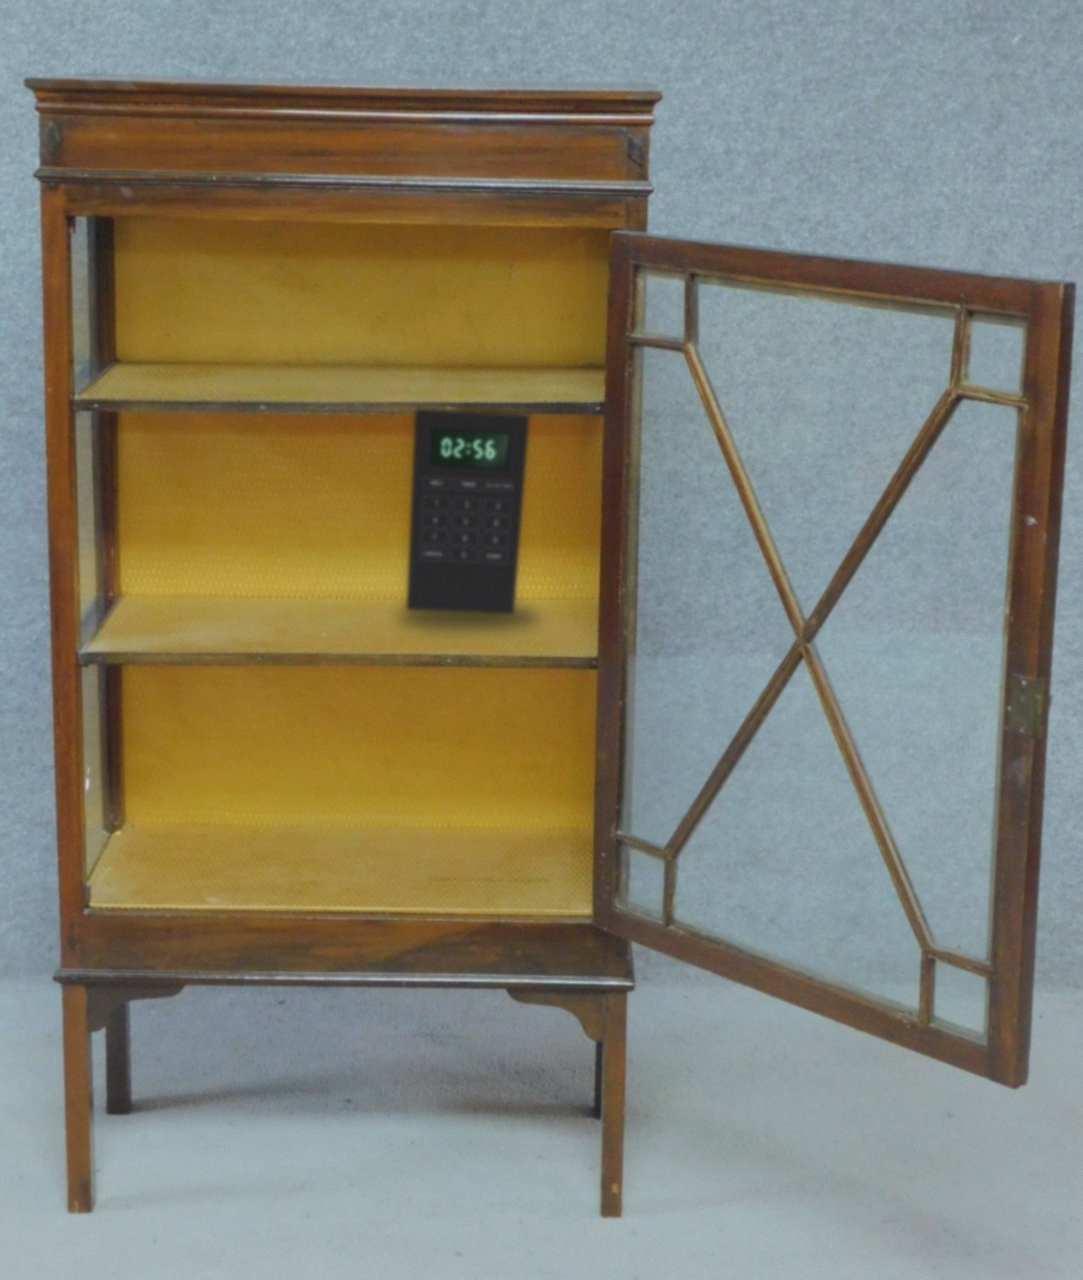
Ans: 2:56
